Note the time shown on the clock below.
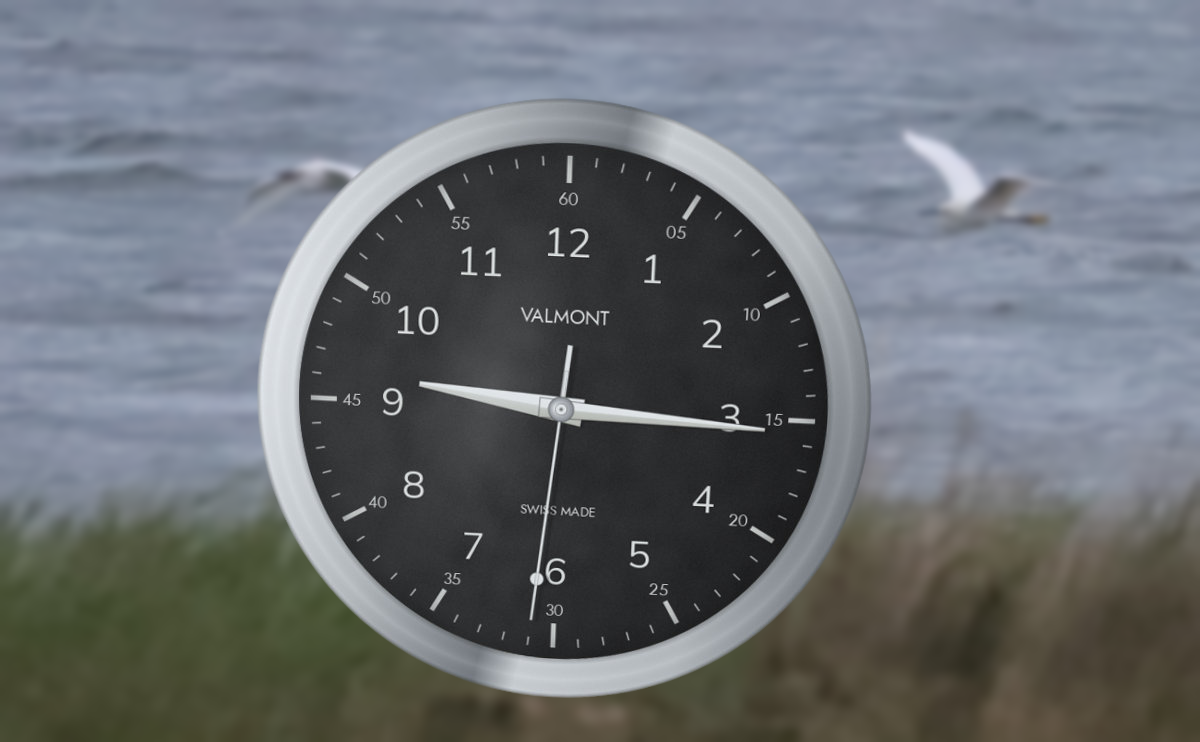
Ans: 9:15:31
